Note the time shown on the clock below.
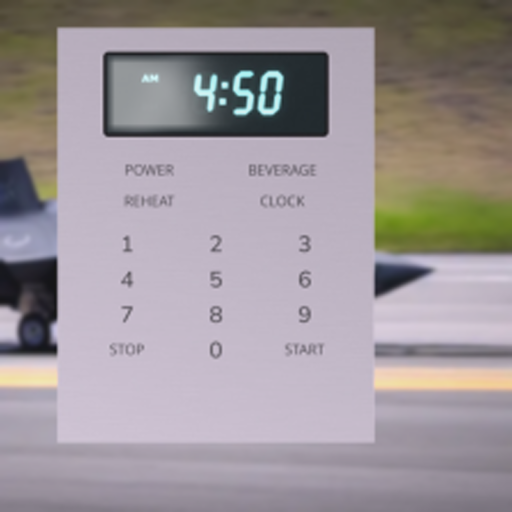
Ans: 4:50
